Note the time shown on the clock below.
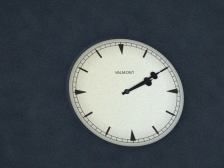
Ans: 2:10
